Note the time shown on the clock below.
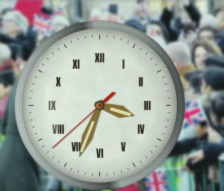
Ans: 3:33:38
